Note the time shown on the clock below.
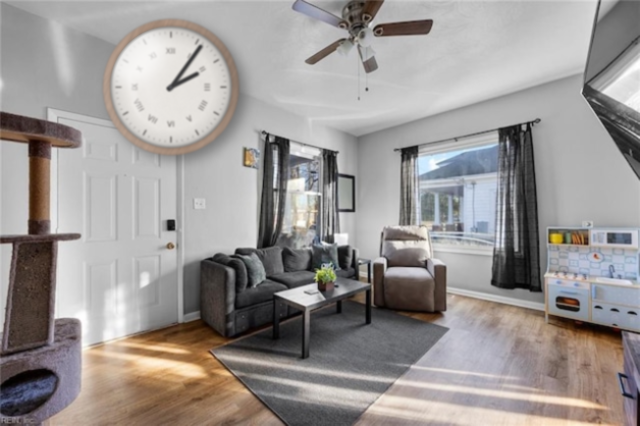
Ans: 2:06
